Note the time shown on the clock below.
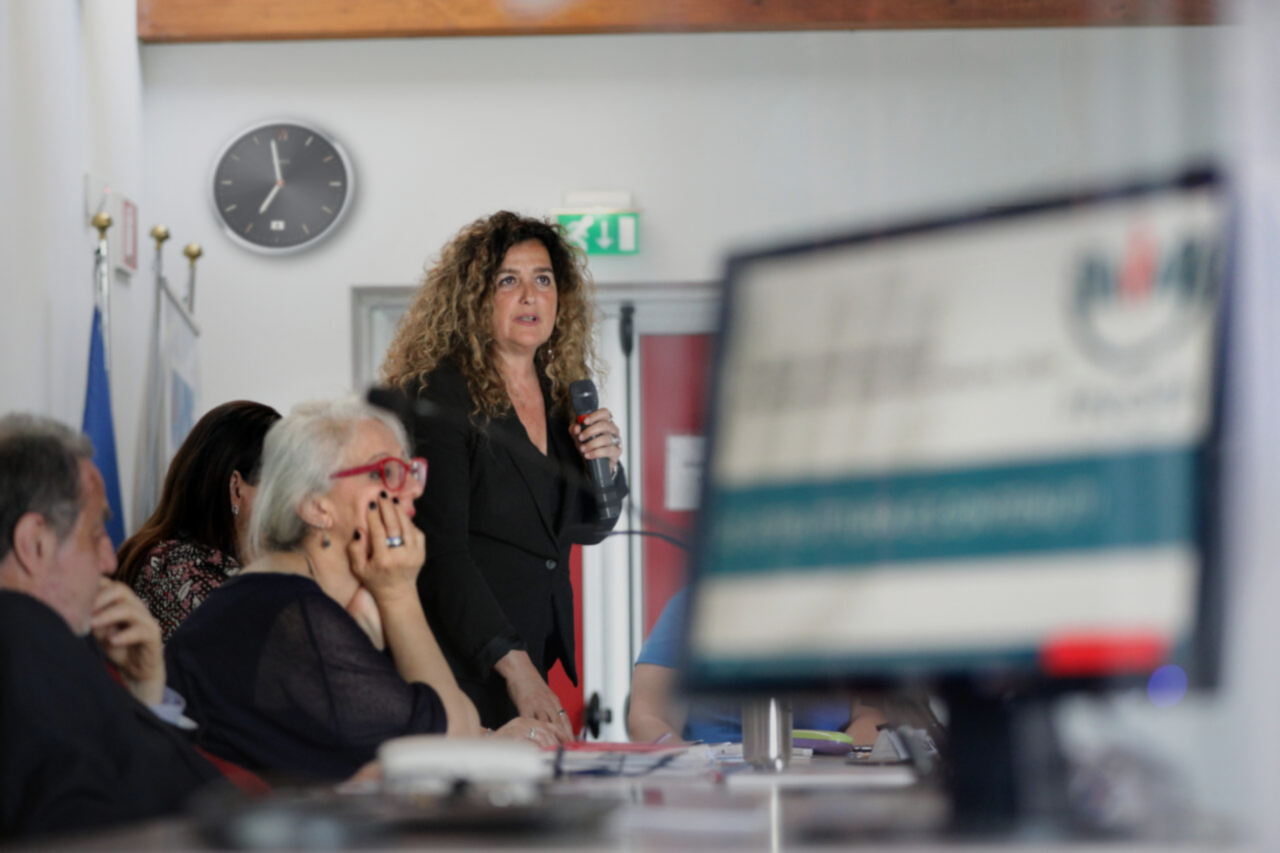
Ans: 6:58
